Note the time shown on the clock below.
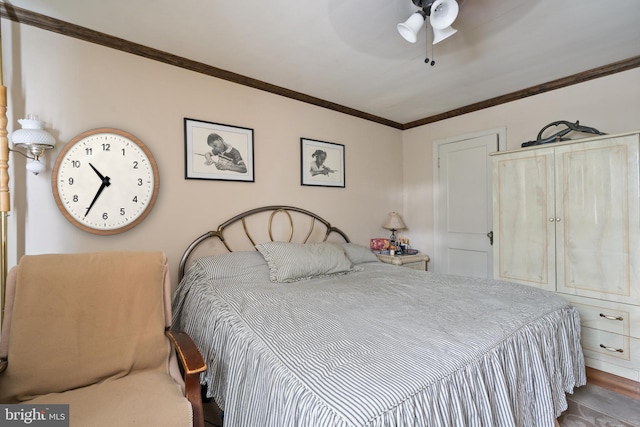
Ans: 10:35
